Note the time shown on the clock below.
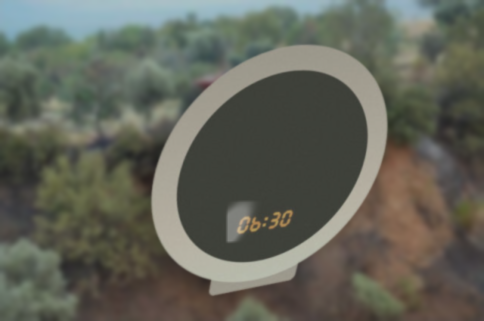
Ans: 6:30
